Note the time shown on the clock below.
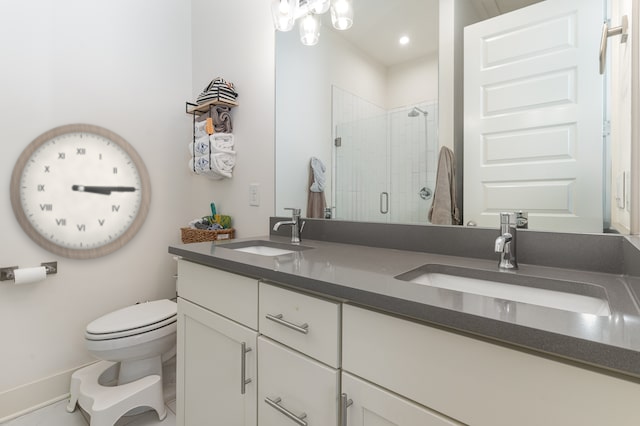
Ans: 3:15
